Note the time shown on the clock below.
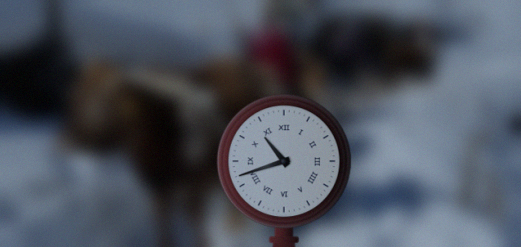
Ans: 10:42
